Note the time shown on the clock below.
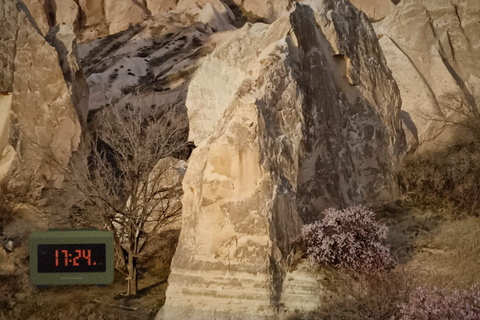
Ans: 17:24
